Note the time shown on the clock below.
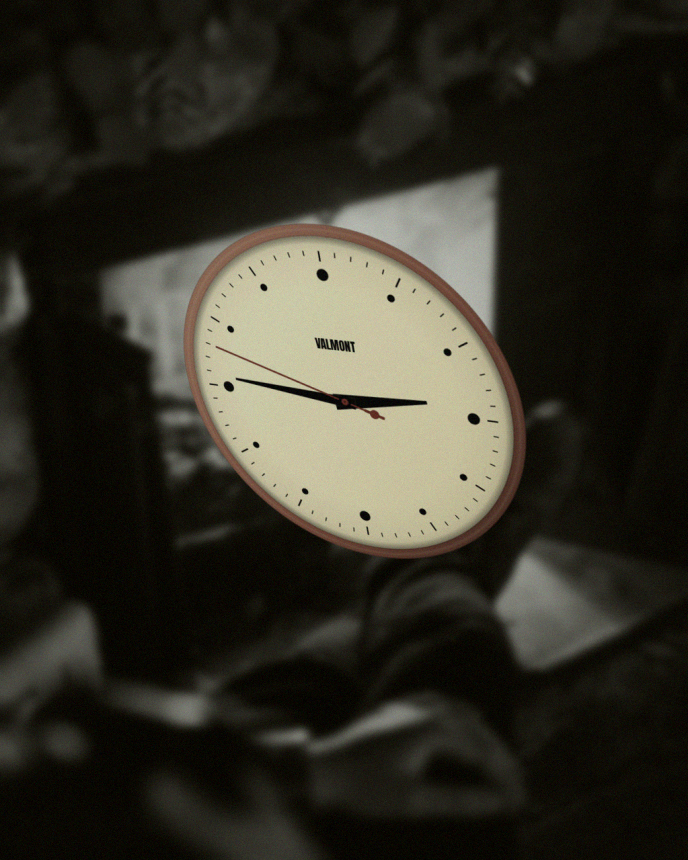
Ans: 2:45:48
